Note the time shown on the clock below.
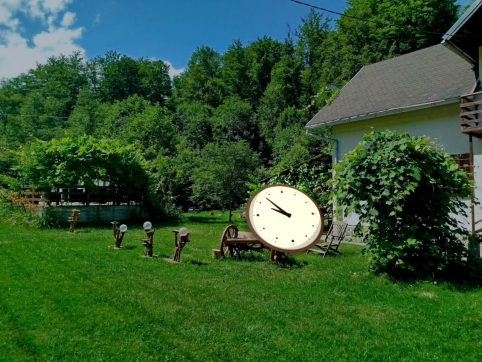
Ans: 9:53
